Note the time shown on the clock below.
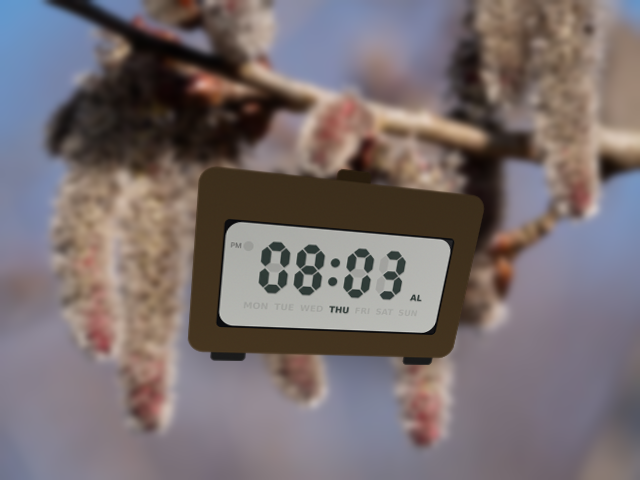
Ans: 8:03
